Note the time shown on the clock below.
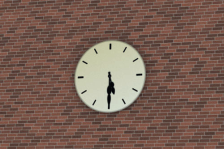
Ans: 5:30
